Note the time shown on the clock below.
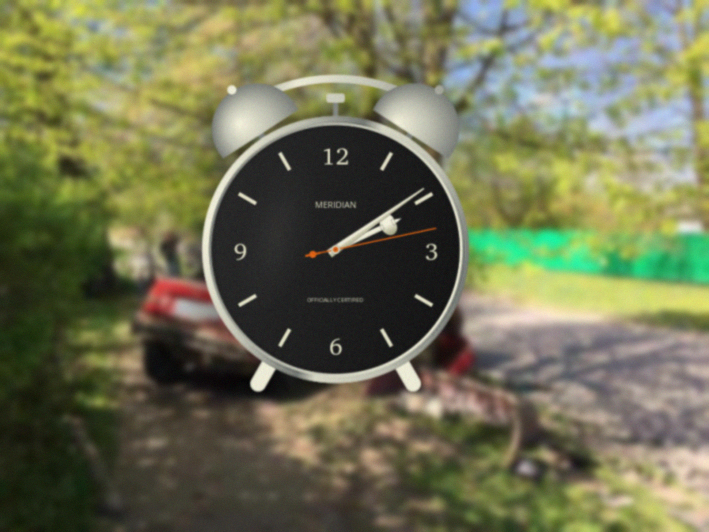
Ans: 2:09:13
